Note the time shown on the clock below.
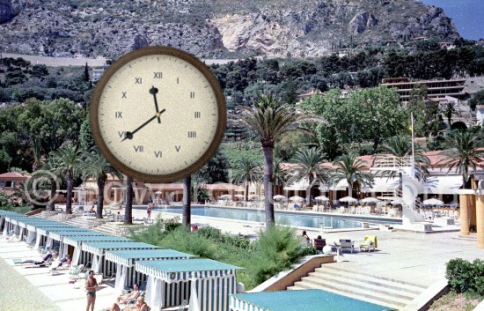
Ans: 11:39
